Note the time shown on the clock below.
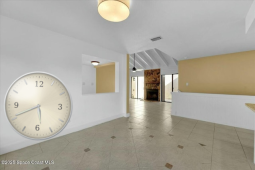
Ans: 5:41
